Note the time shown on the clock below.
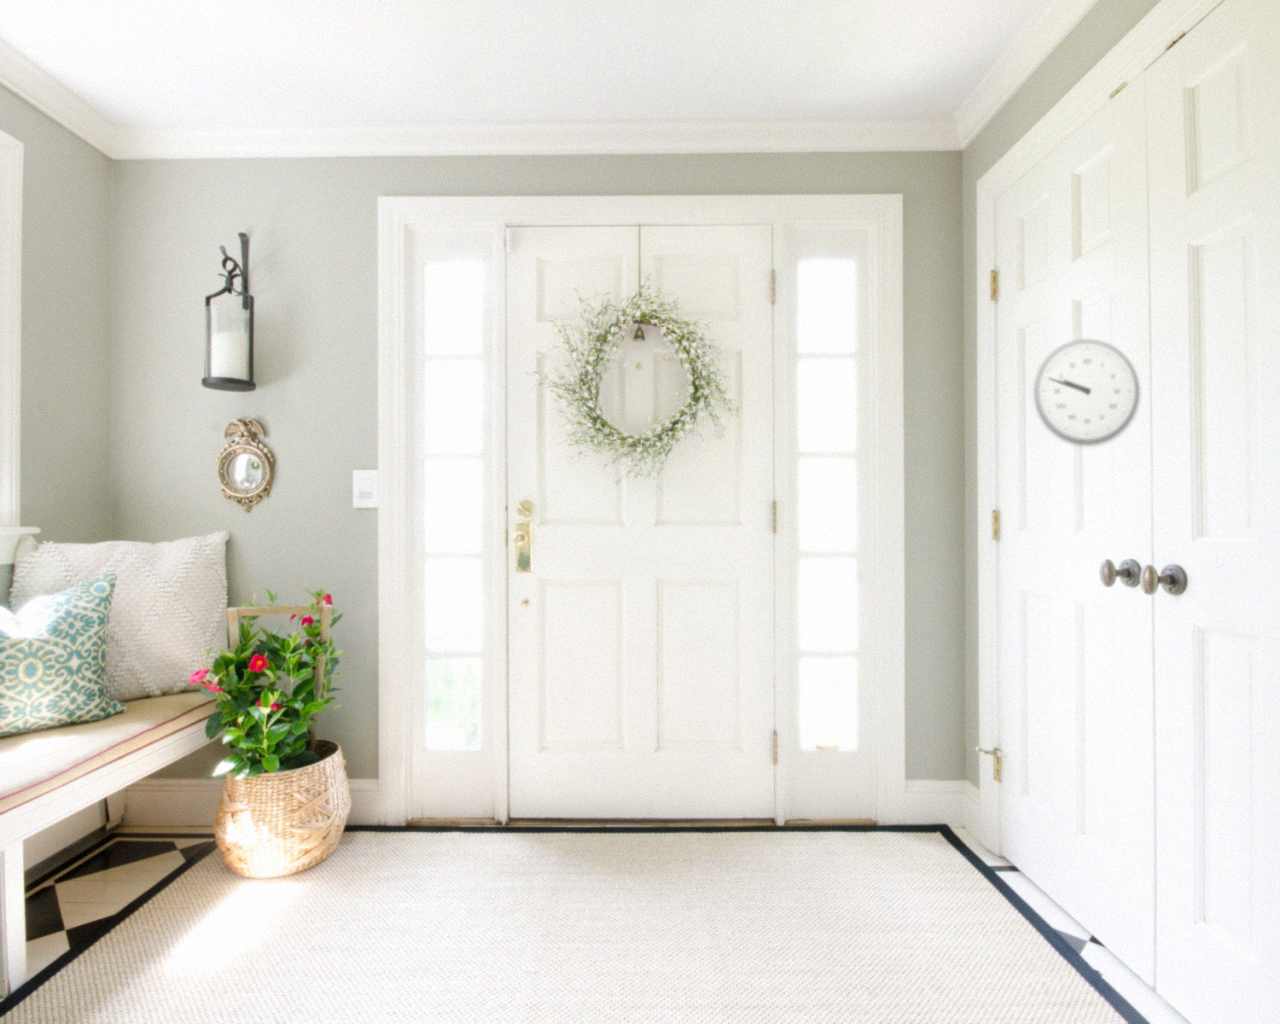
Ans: 9:48
